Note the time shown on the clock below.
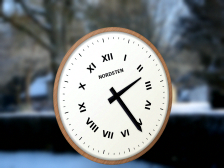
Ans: 2:26
